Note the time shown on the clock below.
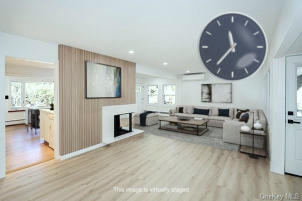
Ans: 11:37
